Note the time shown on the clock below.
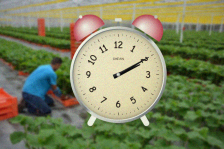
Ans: 2:10
